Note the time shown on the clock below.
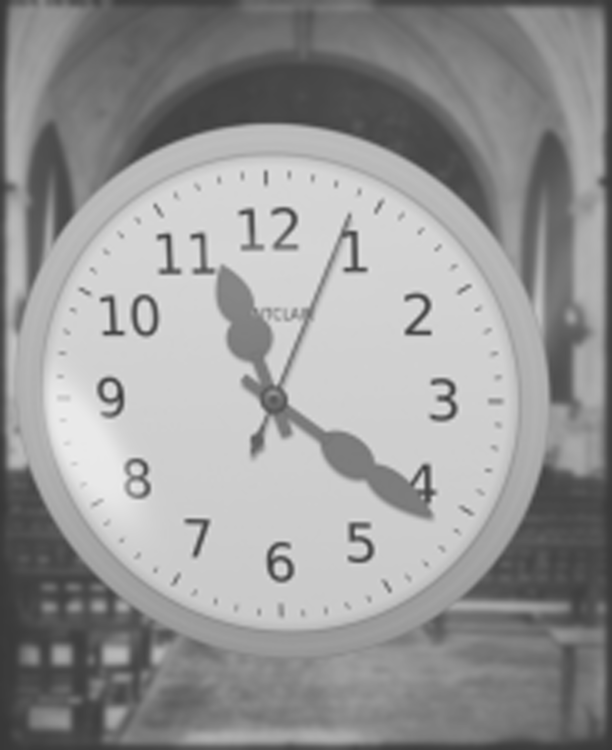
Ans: 11:21:04
